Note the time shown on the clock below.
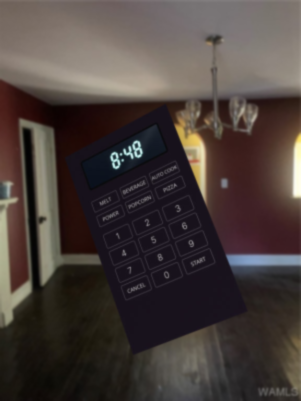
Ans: 8:48
